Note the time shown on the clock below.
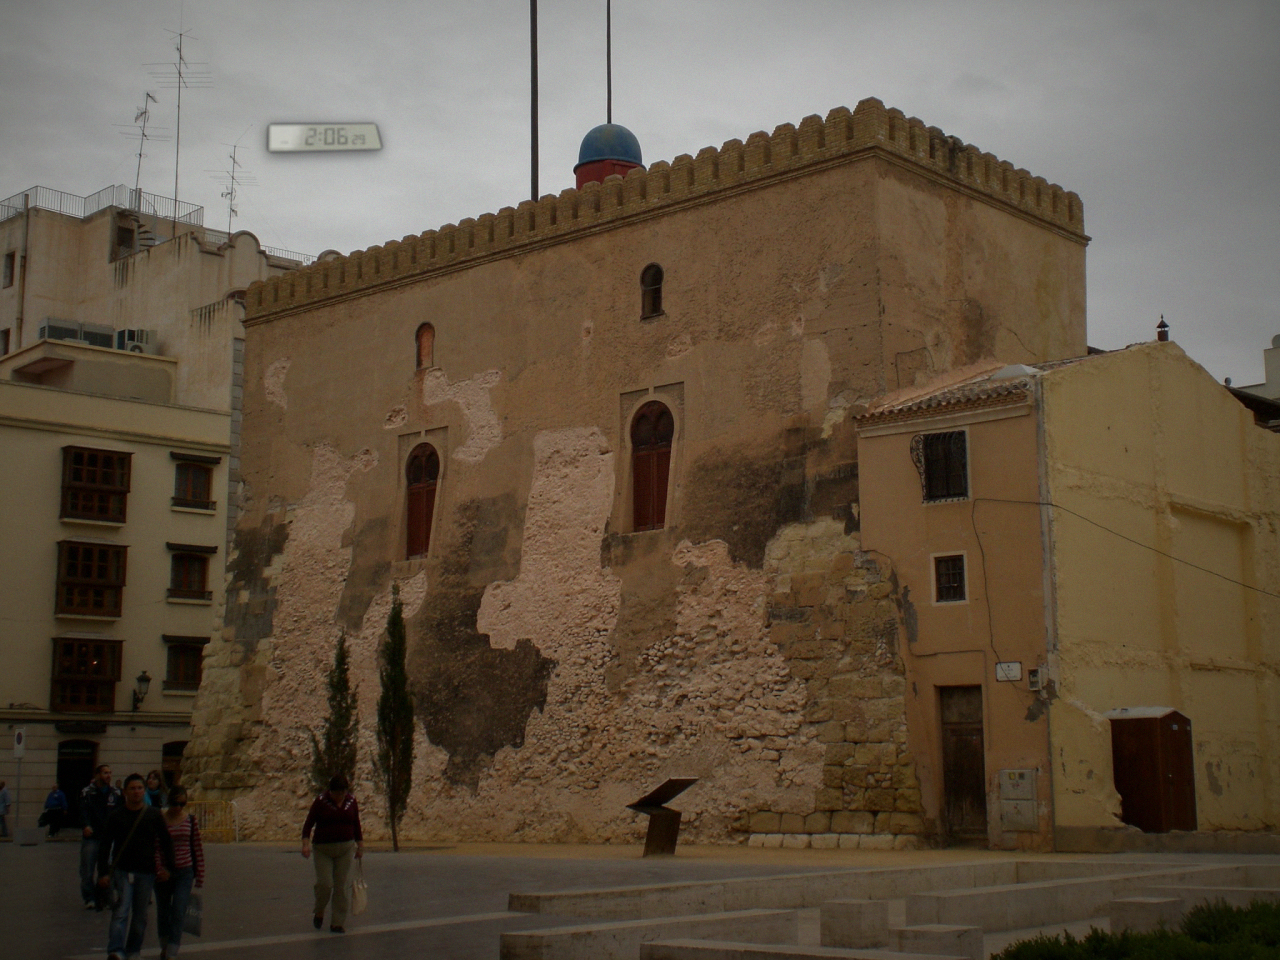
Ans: 2:06
